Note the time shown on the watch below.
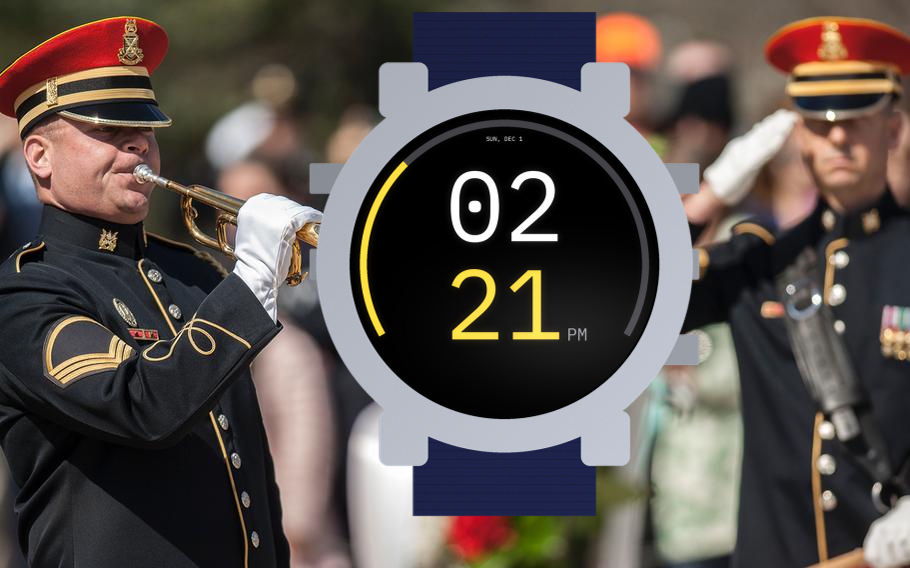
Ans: 2:21
